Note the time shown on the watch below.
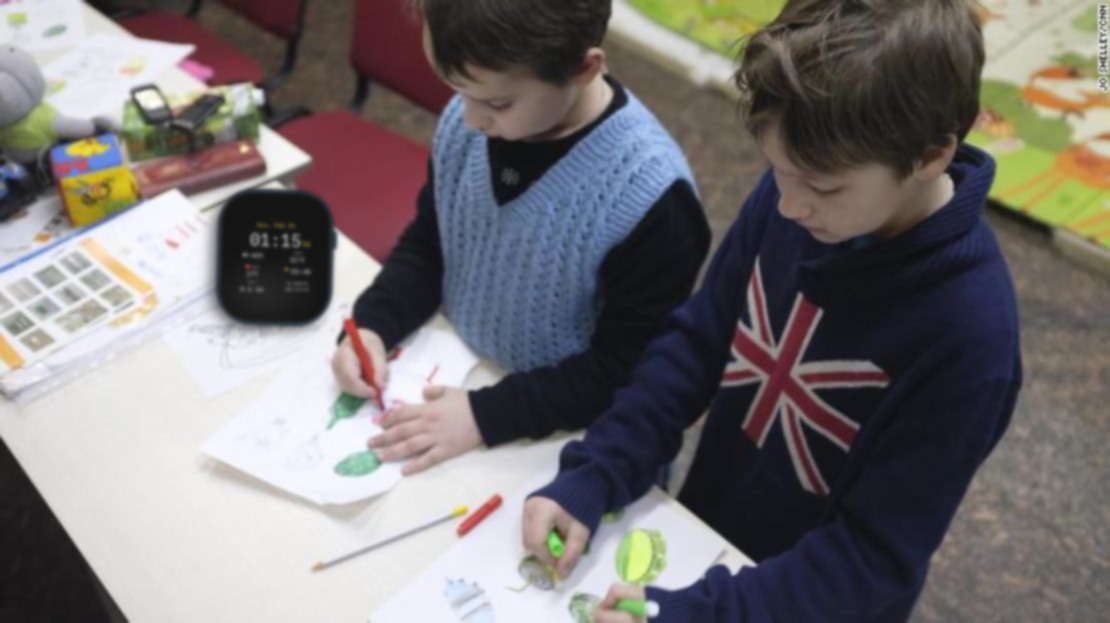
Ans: 1:15
